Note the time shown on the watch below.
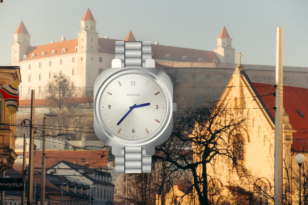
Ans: 2:37
